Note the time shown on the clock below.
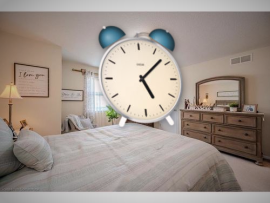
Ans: 5:08
